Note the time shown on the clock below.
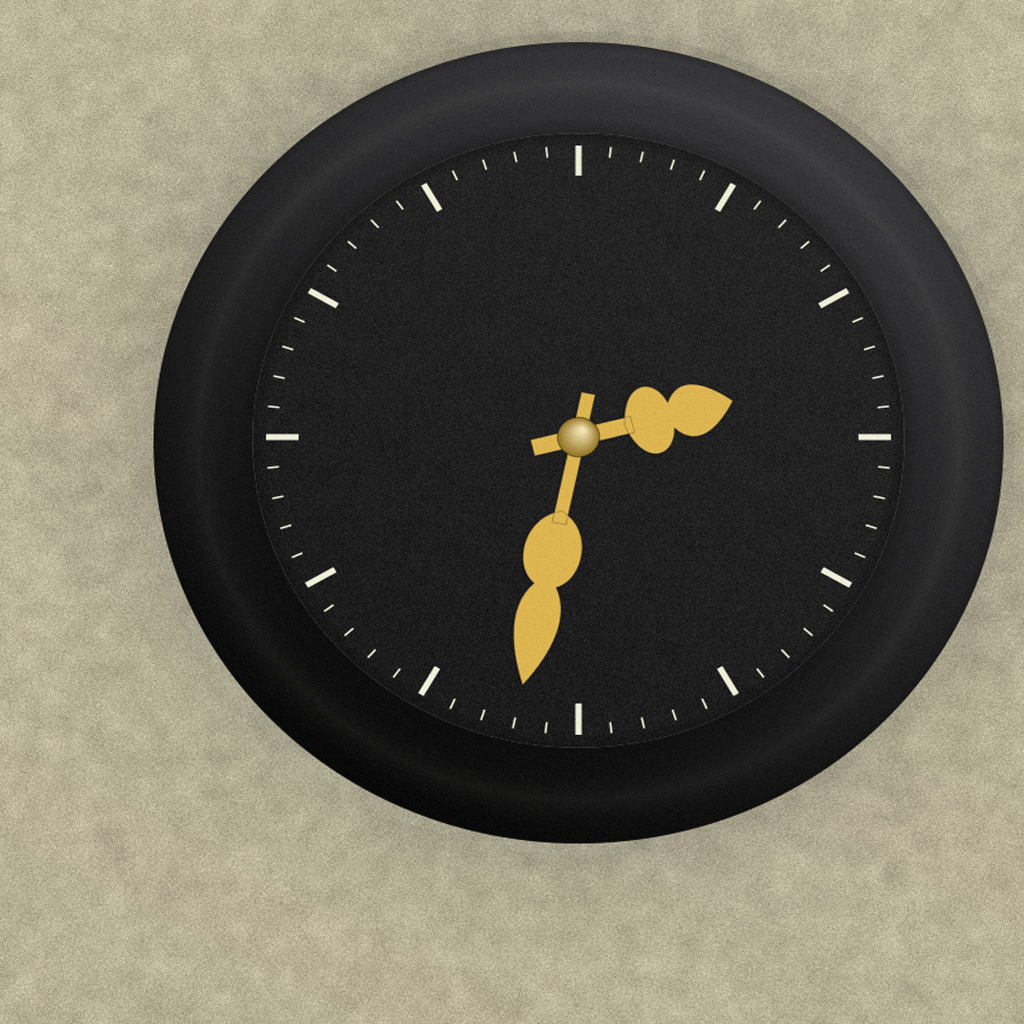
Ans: 2:32
